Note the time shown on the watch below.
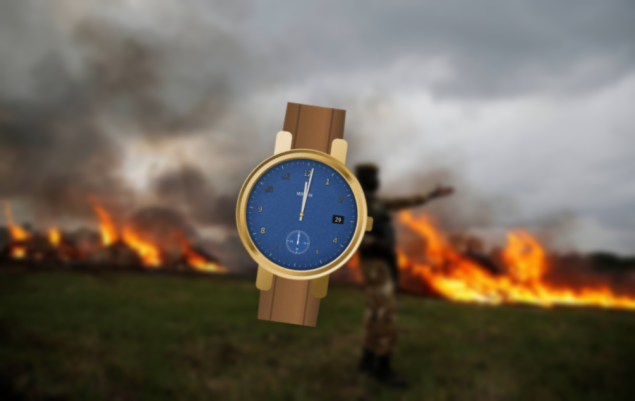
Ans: 12:01
